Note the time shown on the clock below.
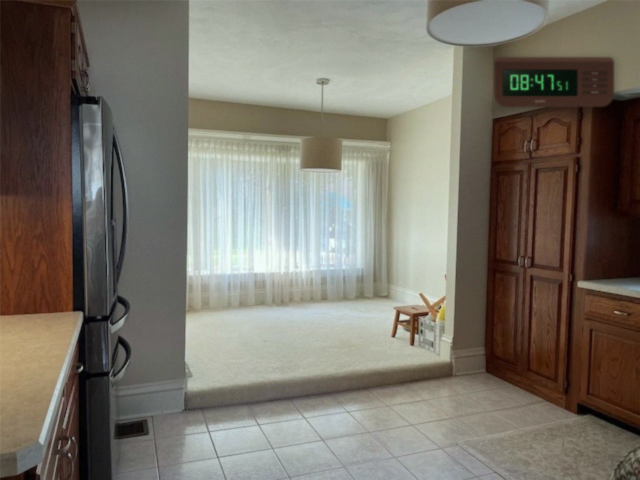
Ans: 8:47
